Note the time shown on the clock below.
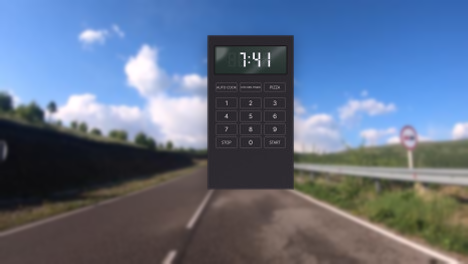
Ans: 7:41
